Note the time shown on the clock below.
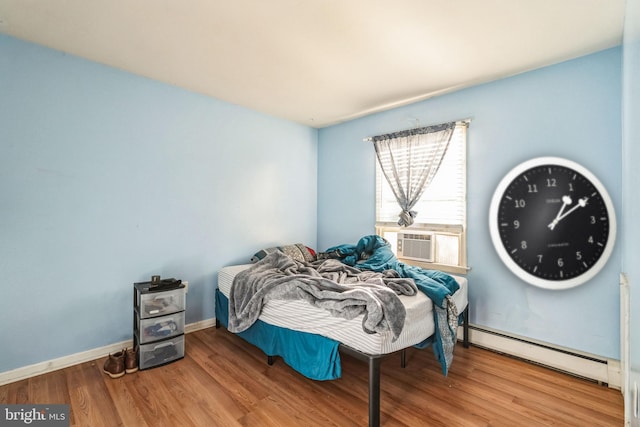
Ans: 1:10
